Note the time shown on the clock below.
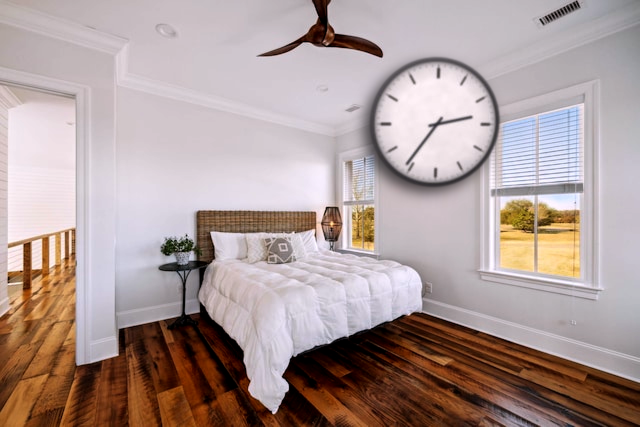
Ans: 2:36
